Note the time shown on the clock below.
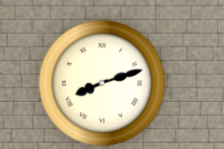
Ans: 8:12
